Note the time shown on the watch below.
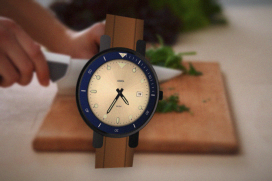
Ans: 4:35
